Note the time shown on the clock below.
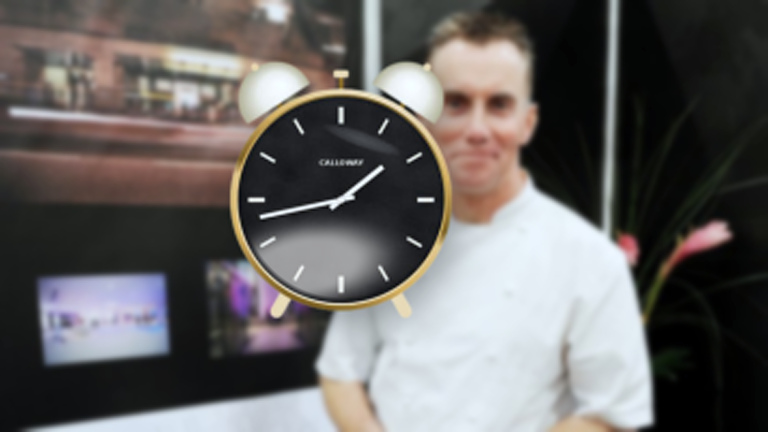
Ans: 1:43
